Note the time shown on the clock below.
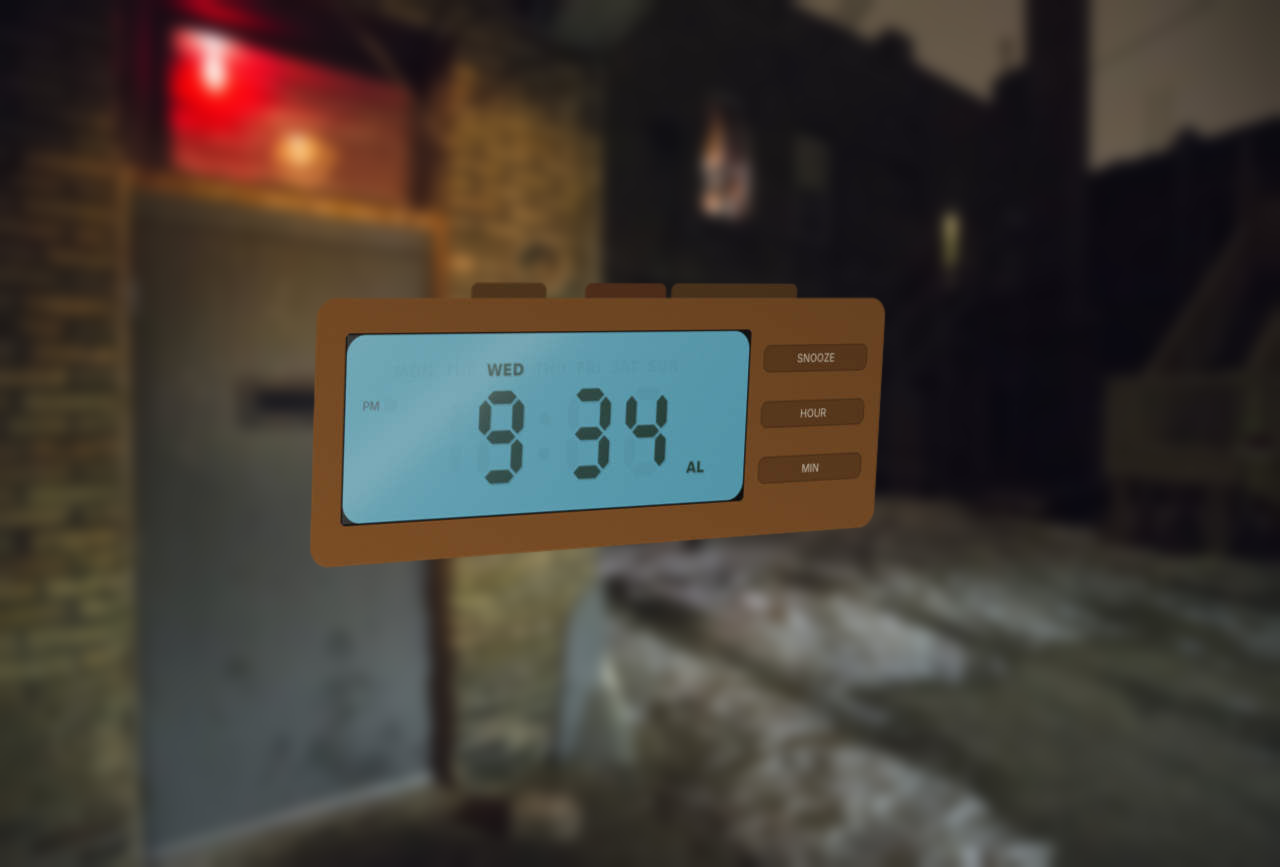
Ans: 9:34
